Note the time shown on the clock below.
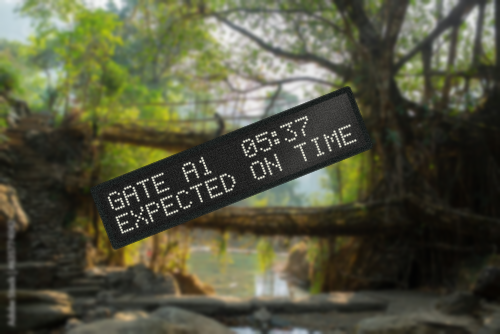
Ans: 5:37
